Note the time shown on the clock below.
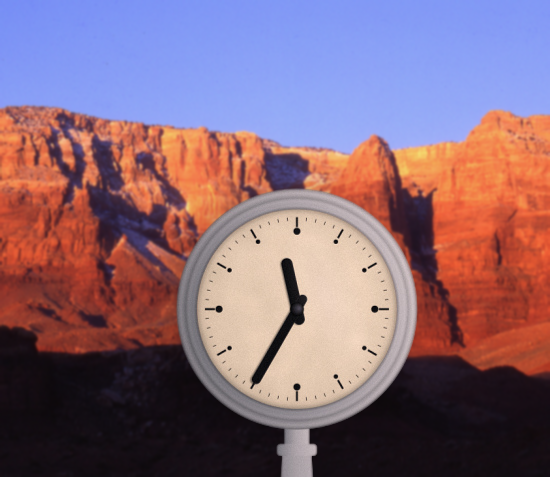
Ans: 11:35
